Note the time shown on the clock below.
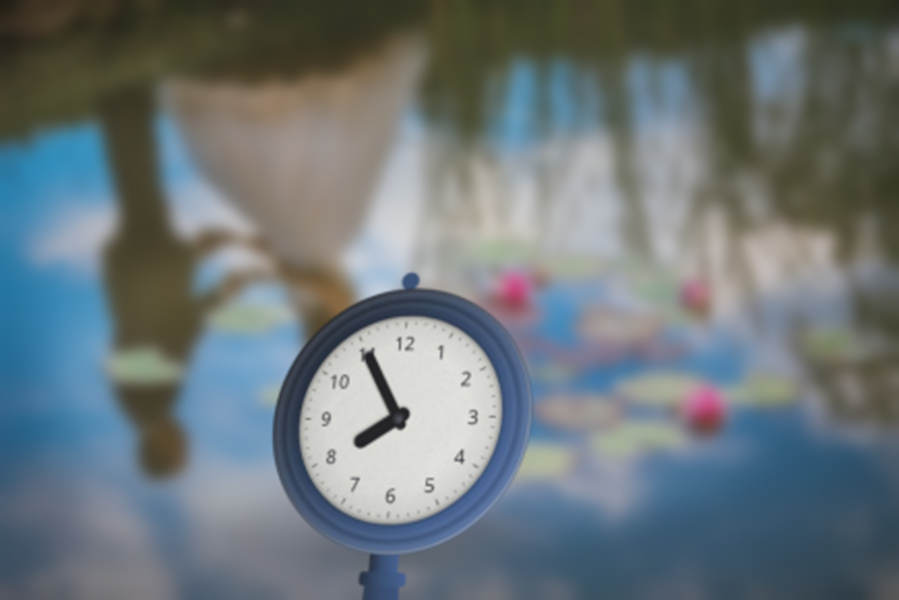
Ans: 7:55
